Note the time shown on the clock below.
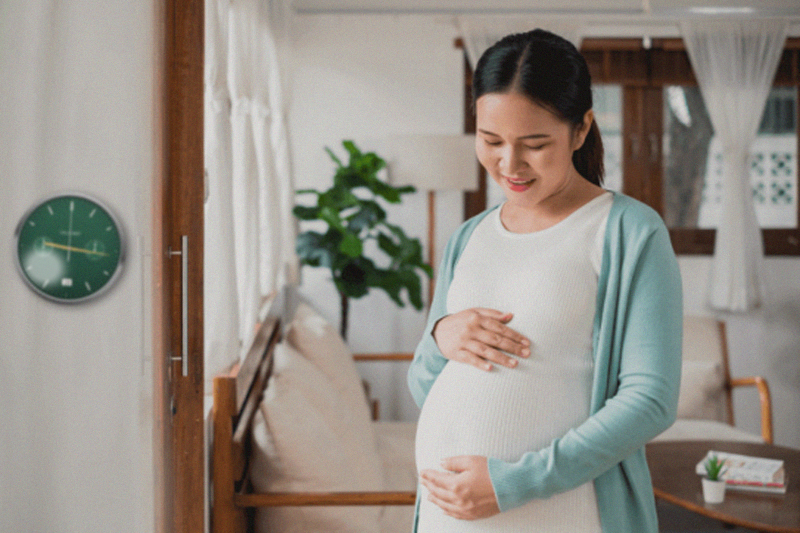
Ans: 9:16
